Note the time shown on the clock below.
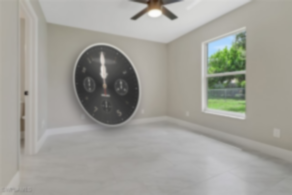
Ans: 12:00
